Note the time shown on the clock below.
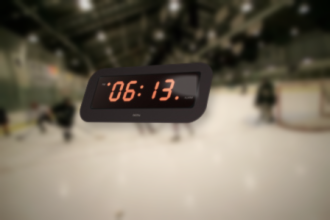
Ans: 6:13
